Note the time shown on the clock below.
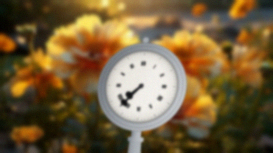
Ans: 7:37
